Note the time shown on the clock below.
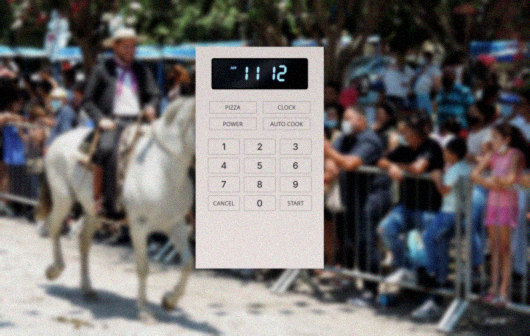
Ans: 11:12
